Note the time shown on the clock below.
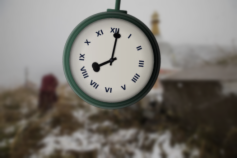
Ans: 8:01
